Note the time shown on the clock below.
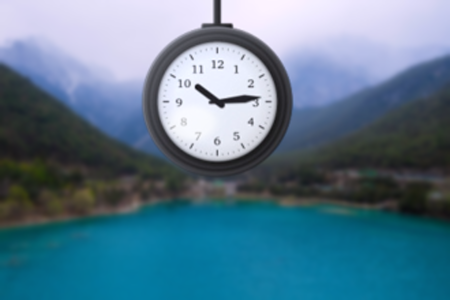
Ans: 10:14
